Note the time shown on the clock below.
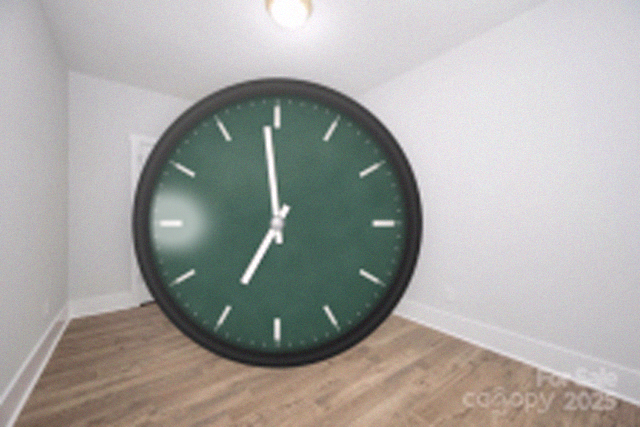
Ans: 6:59
